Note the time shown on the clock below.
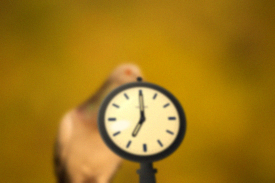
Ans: 7:00
